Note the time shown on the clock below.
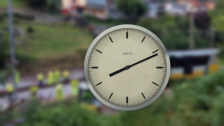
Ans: 8:11
